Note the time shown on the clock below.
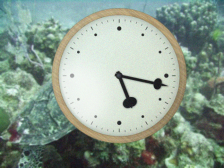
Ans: 5:17
